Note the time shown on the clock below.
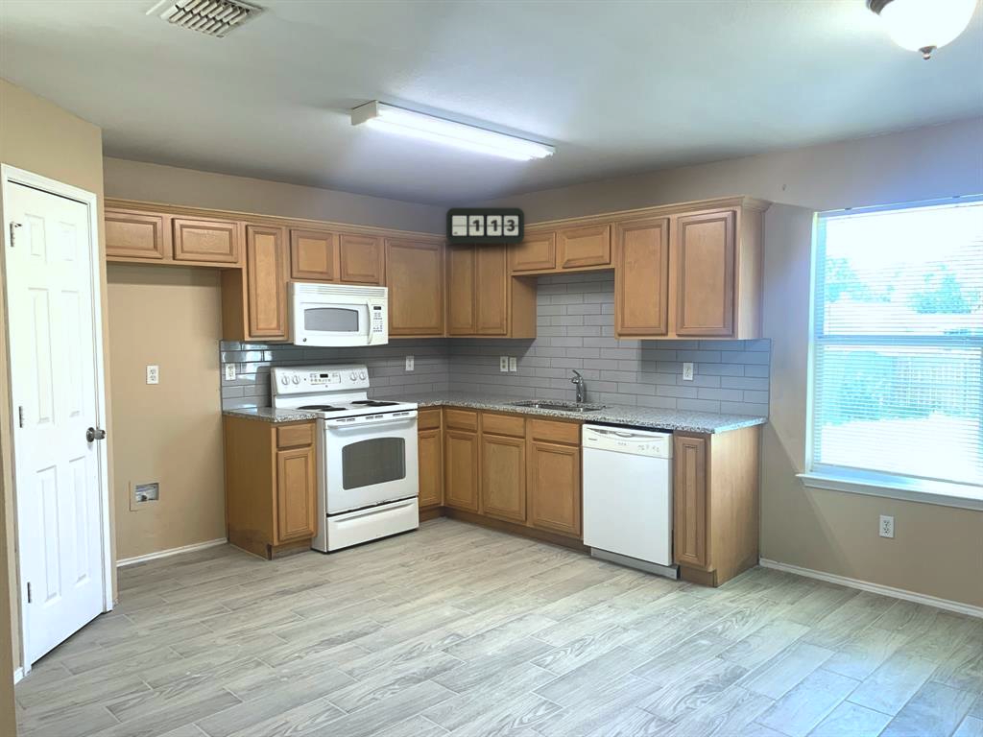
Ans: 1:13
